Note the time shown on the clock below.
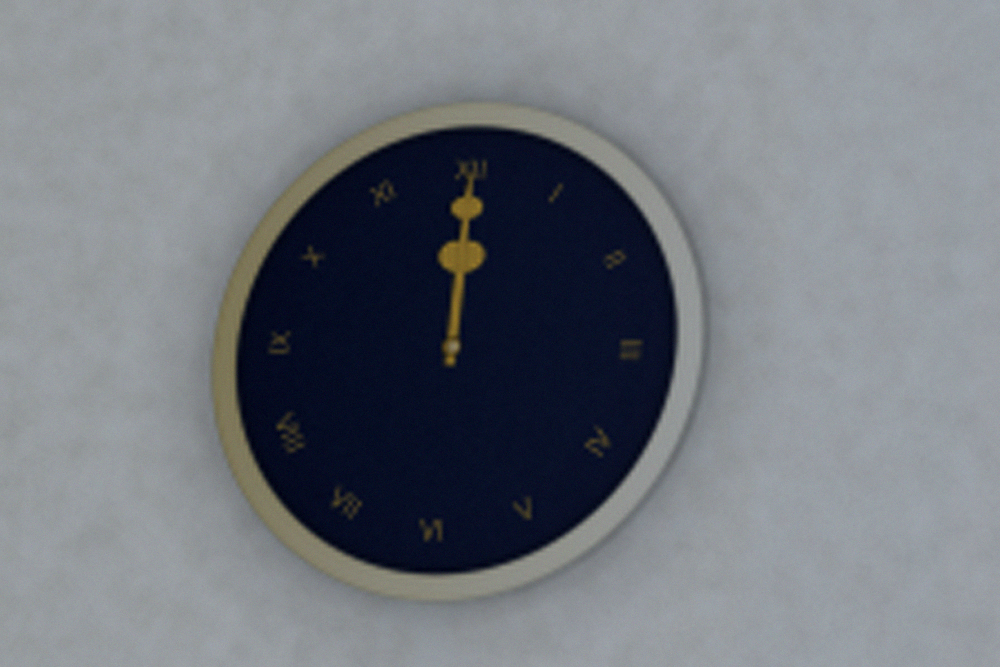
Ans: 12:00
